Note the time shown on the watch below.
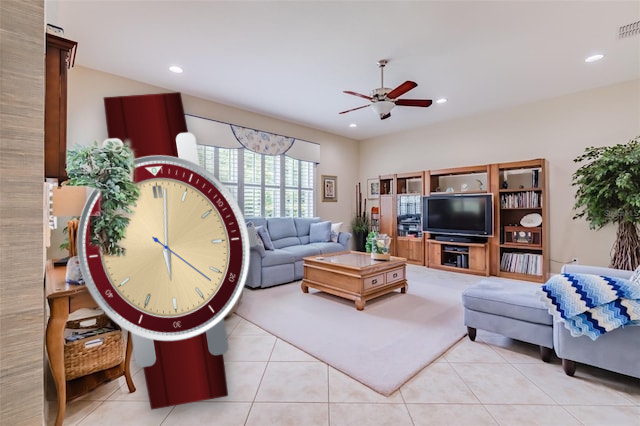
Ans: 6:01:22
